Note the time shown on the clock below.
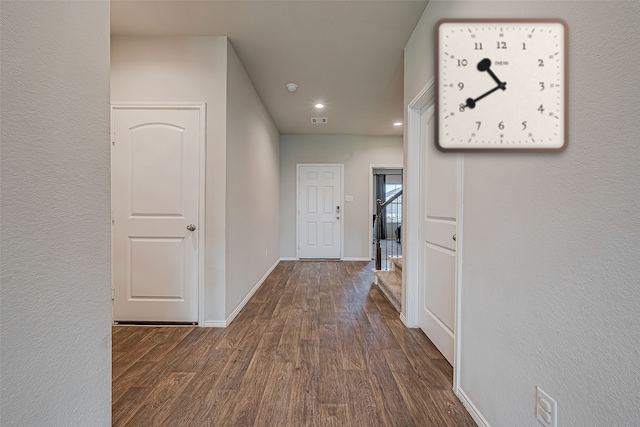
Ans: 10:40
